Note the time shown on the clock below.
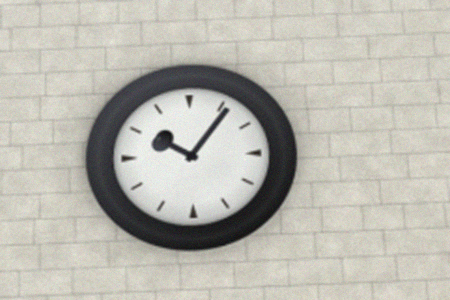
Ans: 10:06
